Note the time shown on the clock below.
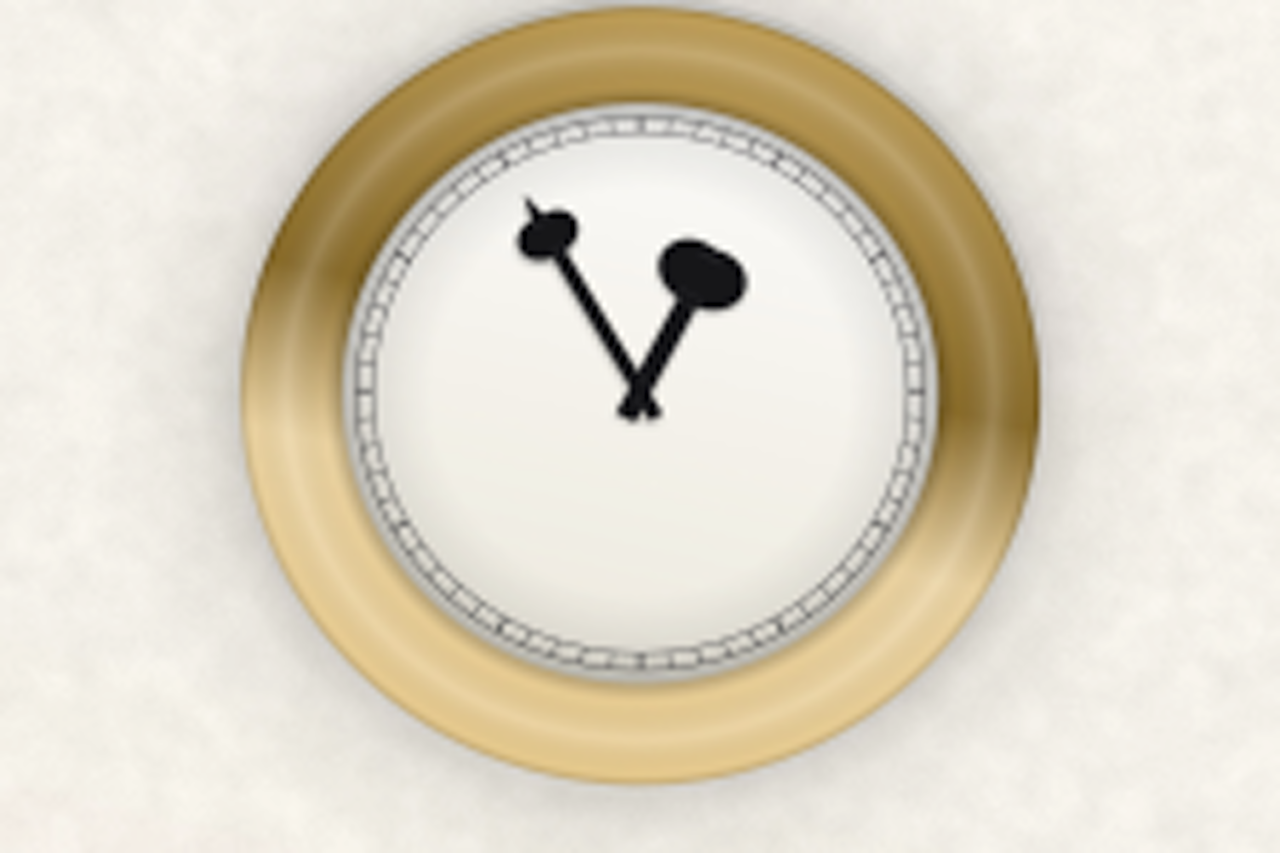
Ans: 12:55
